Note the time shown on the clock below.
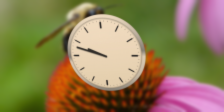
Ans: 9:48
